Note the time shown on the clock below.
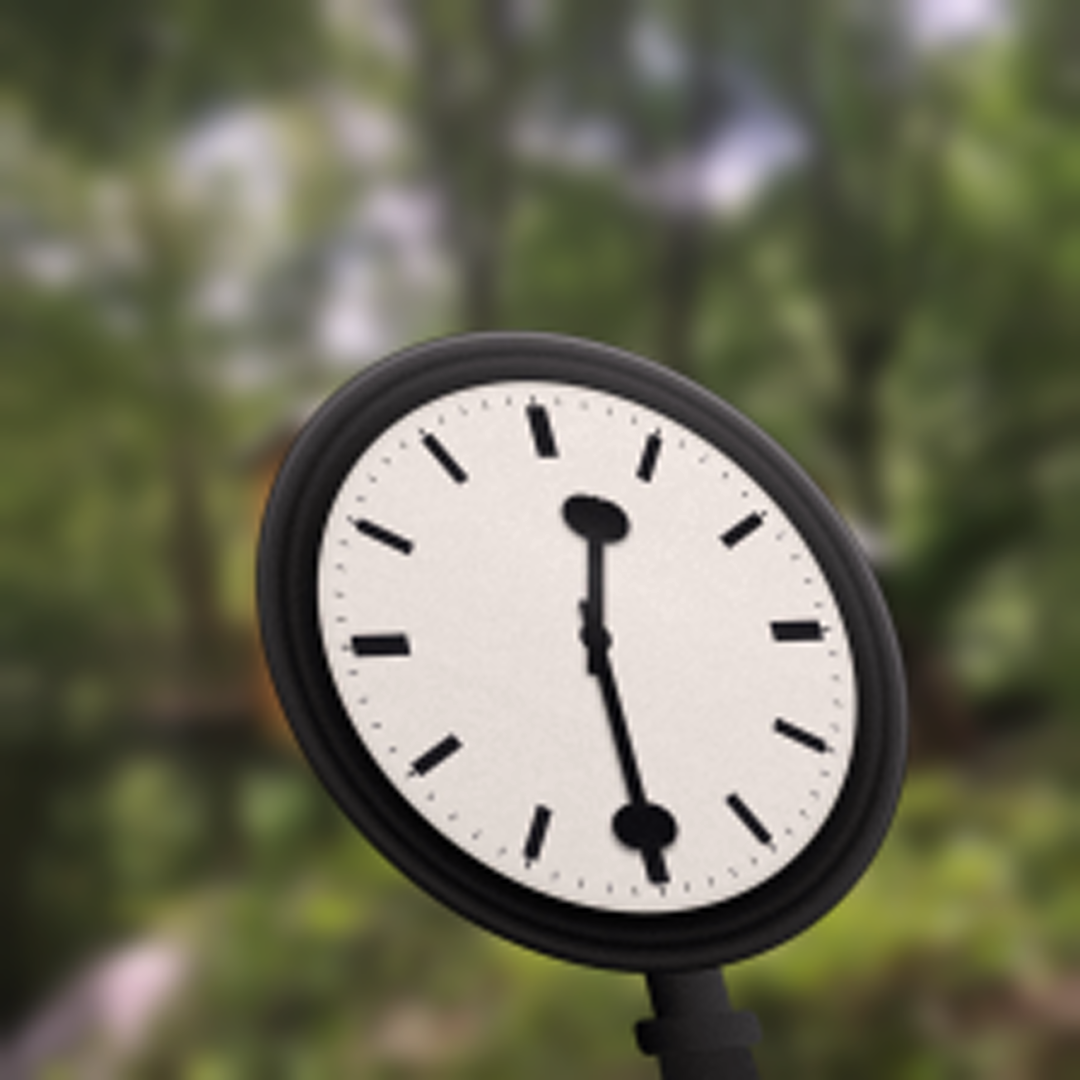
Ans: 12:30
